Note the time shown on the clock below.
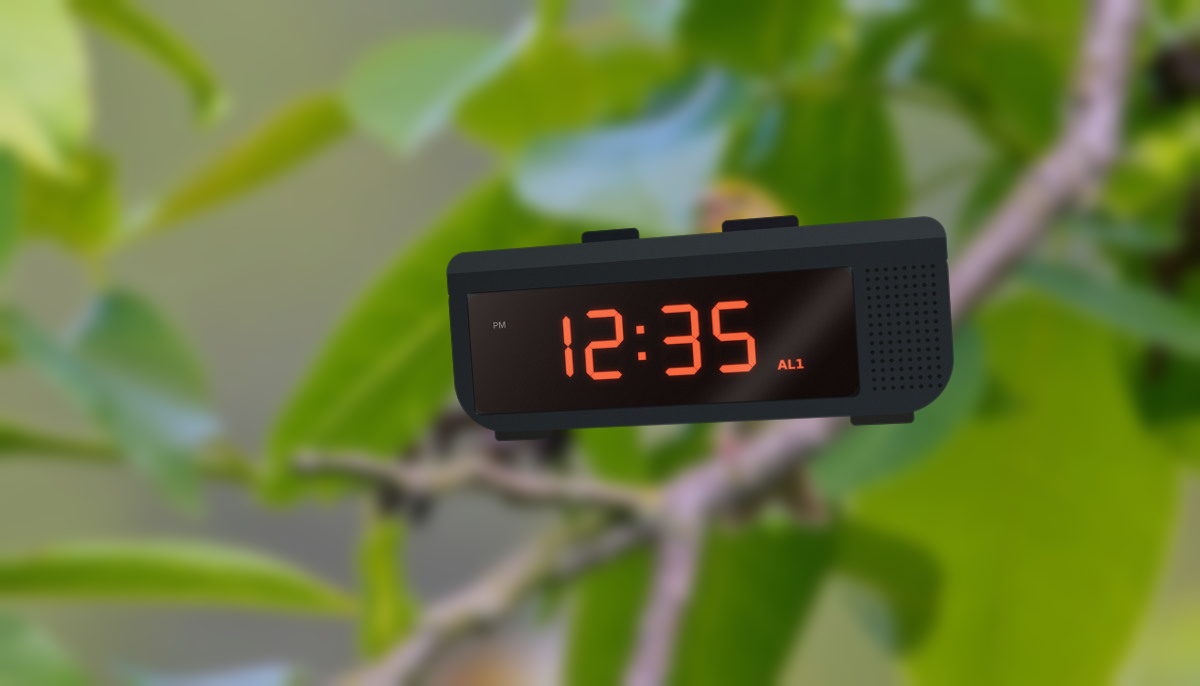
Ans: 12:35
